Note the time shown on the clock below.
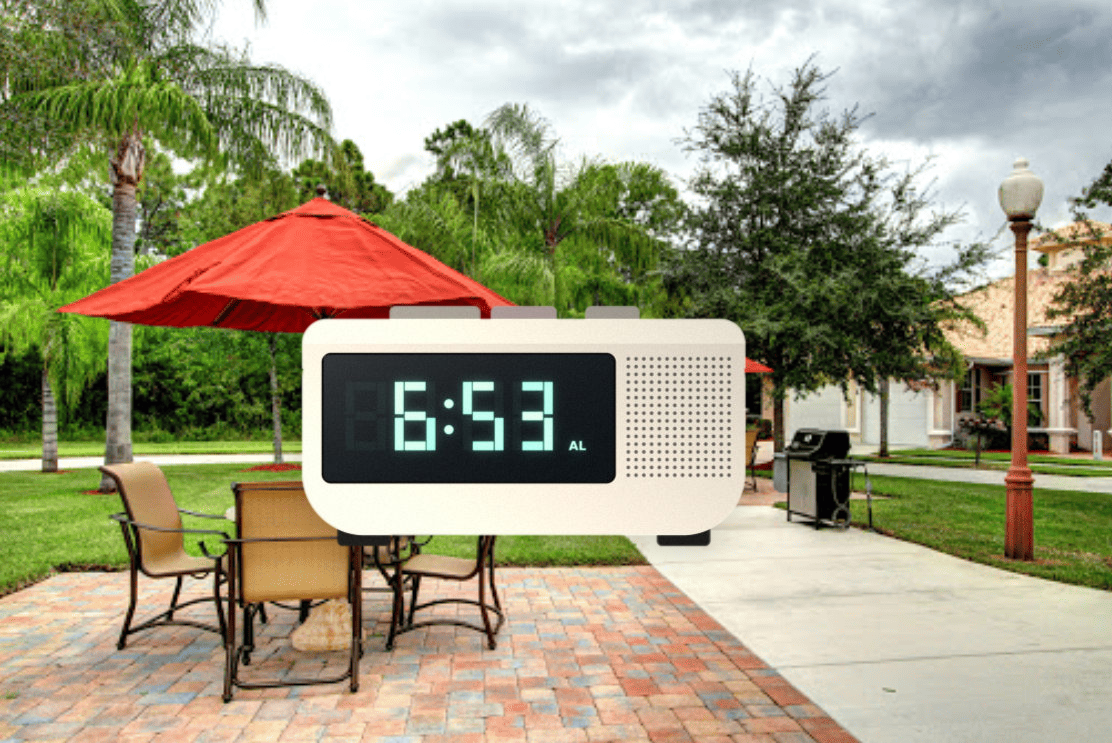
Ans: 6:53
